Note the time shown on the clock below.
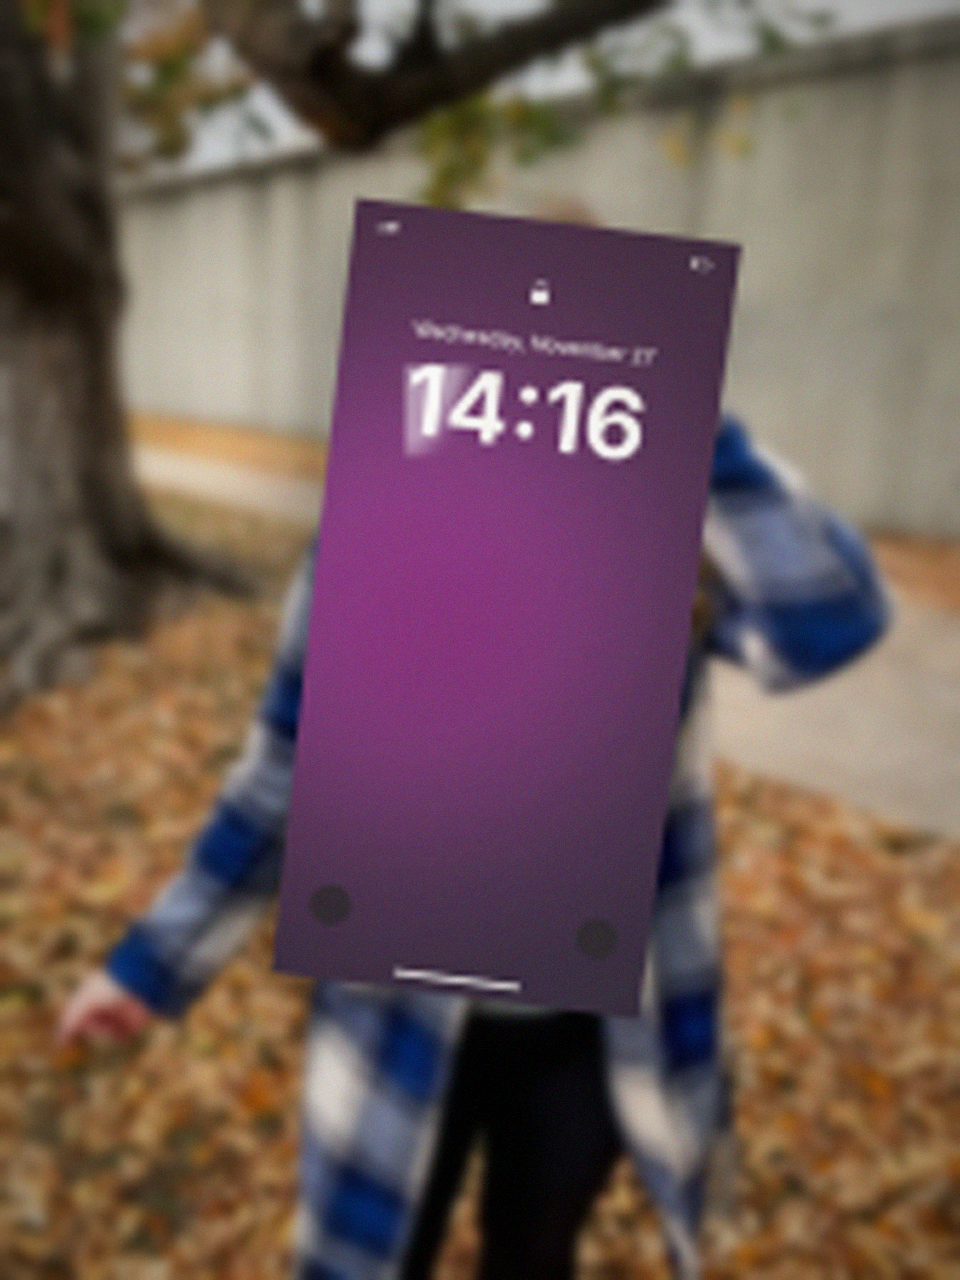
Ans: 14:16
